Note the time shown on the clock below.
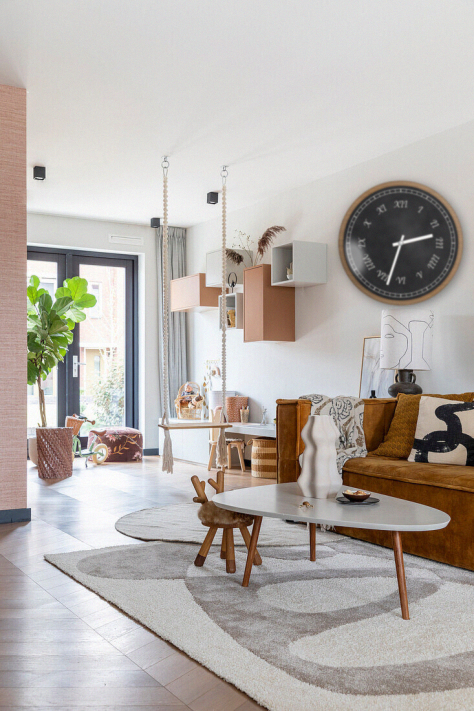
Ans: 2:33
